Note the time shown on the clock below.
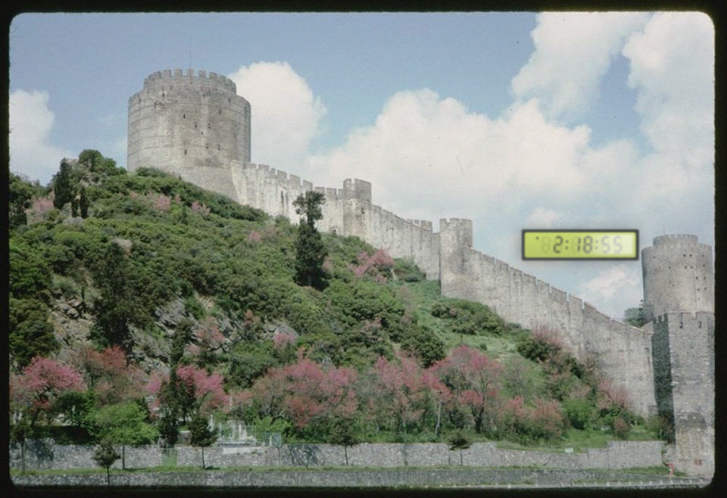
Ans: 2:18:55
